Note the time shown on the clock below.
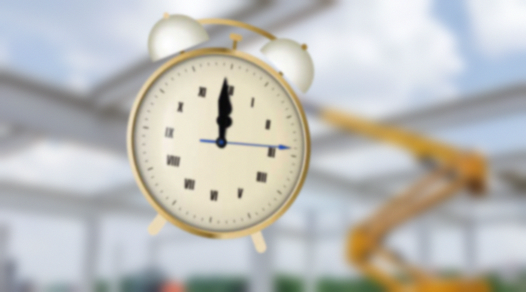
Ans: 11:59:14
